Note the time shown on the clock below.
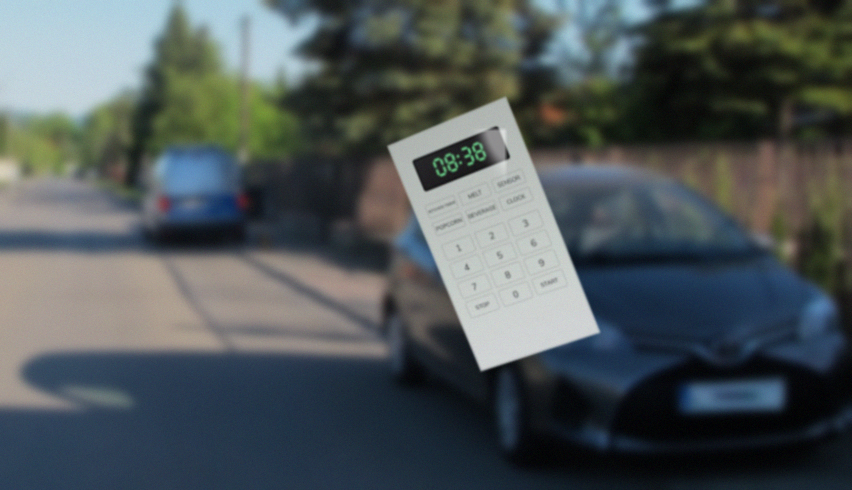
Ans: 8:38
